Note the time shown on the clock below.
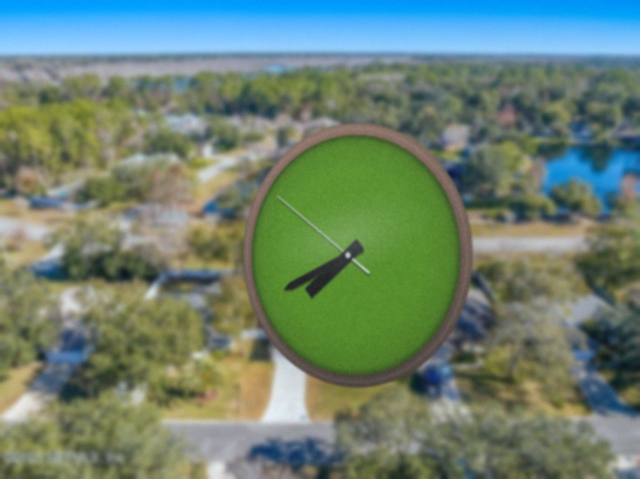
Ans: 7:40:51
